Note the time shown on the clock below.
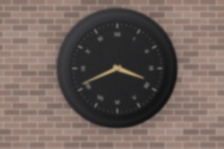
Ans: 3:41
